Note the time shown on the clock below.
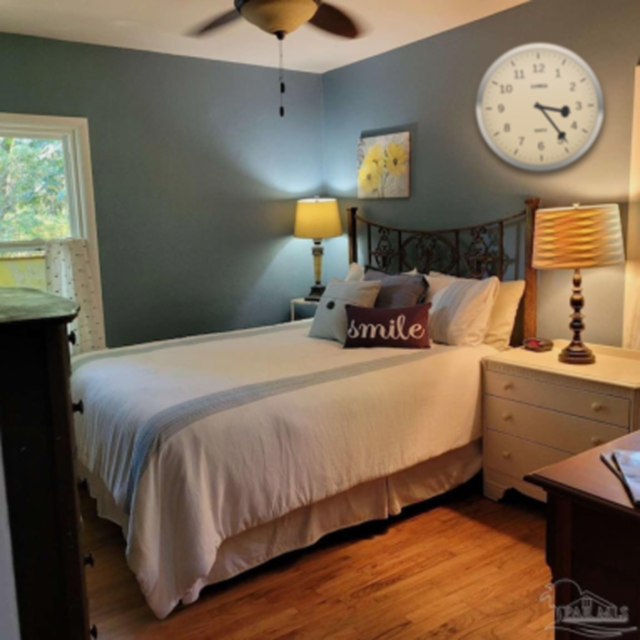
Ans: 3:24
